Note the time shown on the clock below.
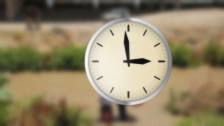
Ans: 2:59
